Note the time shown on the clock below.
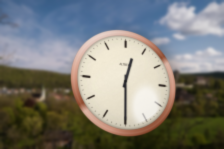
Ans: 12:30
